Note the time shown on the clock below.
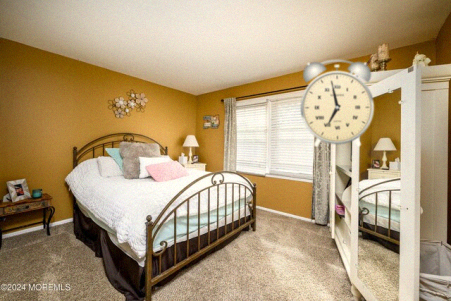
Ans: 6:58
